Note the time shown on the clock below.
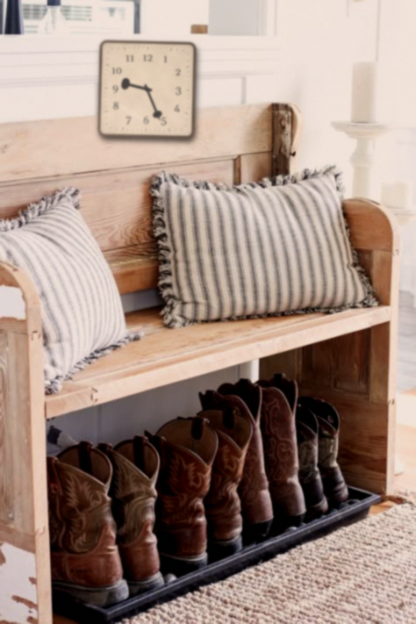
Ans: 9:26
